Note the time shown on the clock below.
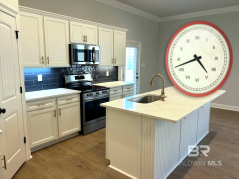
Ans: 4:42
